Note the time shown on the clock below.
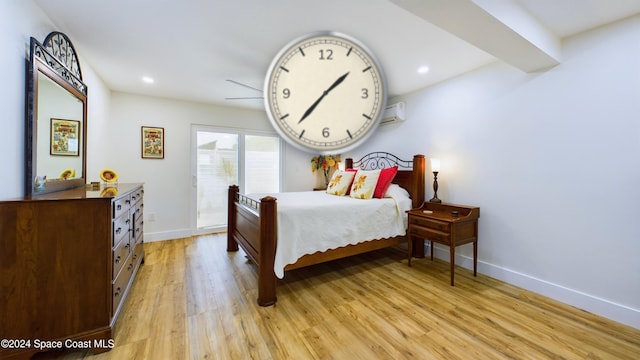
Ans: 1:37
